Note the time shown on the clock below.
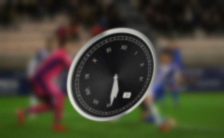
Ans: 5:29
